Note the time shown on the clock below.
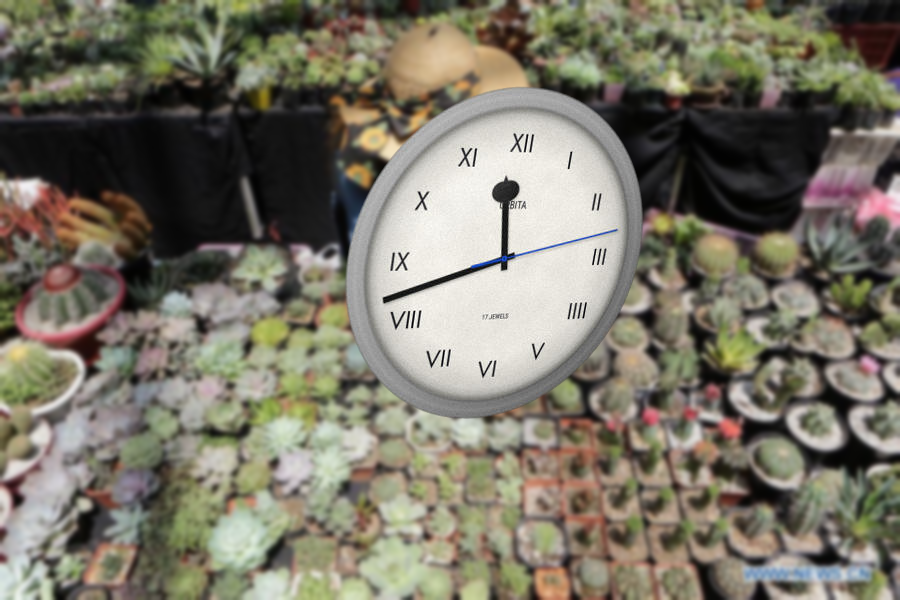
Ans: 11:42:13
